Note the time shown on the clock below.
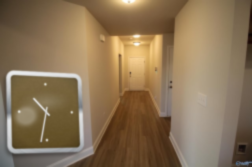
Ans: 10:32
